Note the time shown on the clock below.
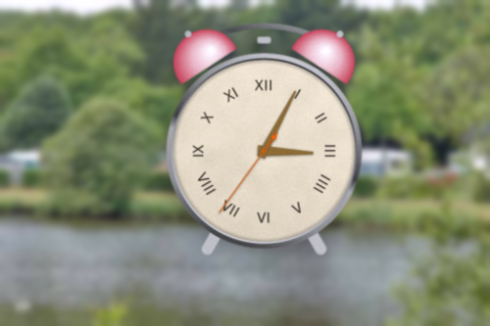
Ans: 3:04:36
